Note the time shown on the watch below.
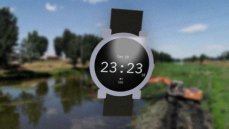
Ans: 23:23
